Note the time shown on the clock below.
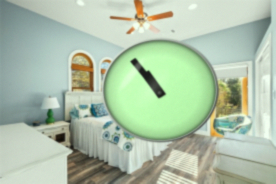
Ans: 10:54
